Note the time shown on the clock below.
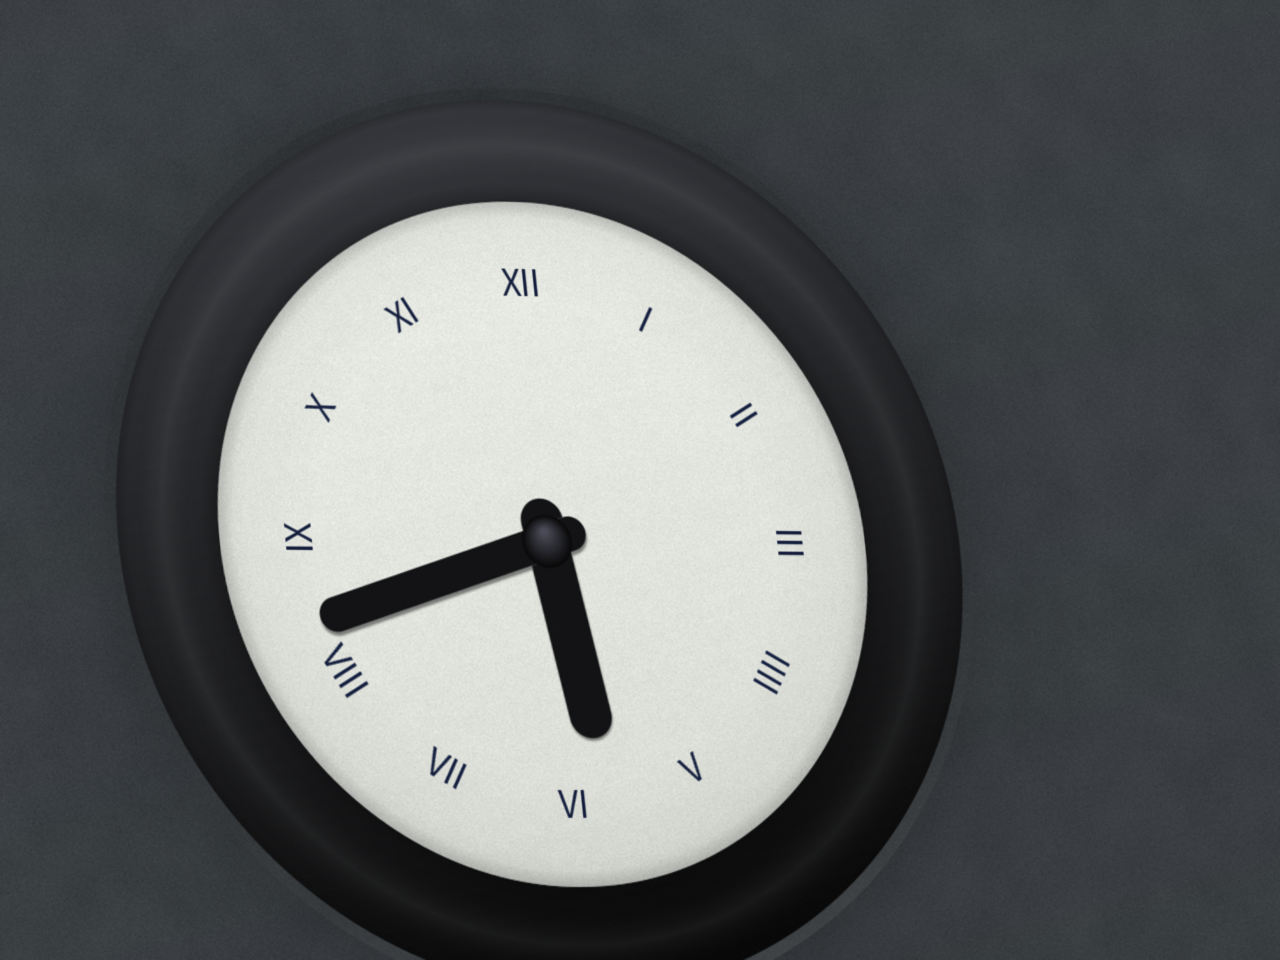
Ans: 5:42
